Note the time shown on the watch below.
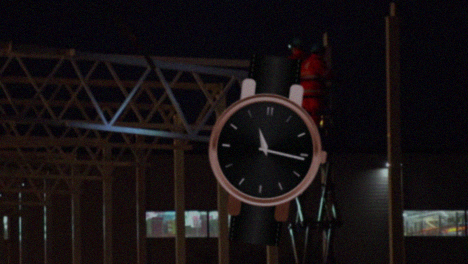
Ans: 11:16
